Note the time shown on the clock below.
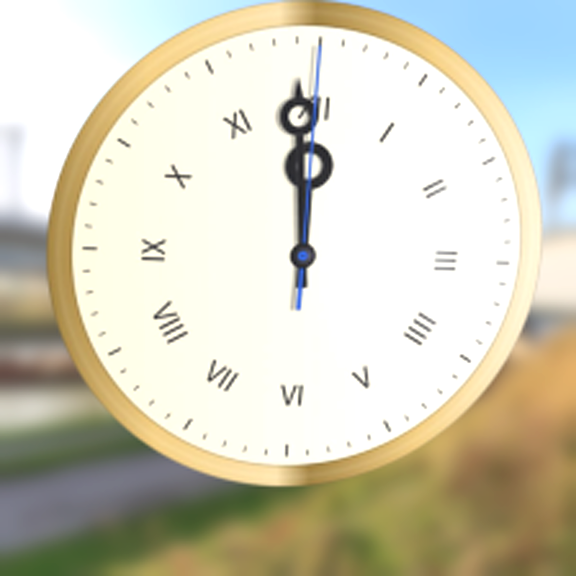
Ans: 11:59:00
